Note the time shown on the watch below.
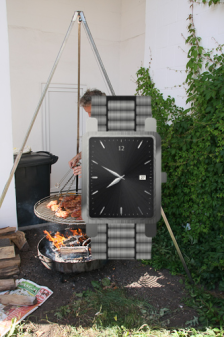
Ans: 7:50
